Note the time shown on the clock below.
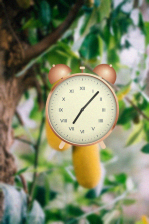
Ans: 7:07
